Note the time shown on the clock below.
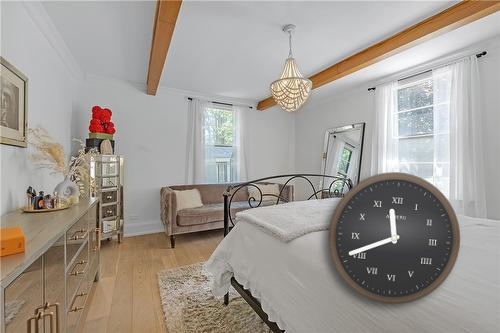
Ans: 11:41
